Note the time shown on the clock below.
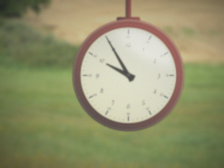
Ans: 9:55
